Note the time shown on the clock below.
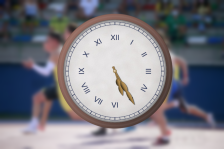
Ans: 5:25
